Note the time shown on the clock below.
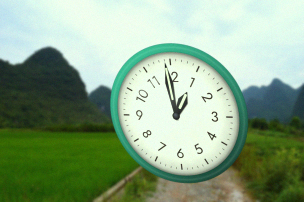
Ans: 12:59
